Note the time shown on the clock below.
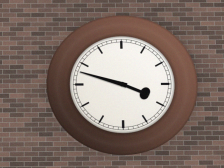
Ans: 3:48
